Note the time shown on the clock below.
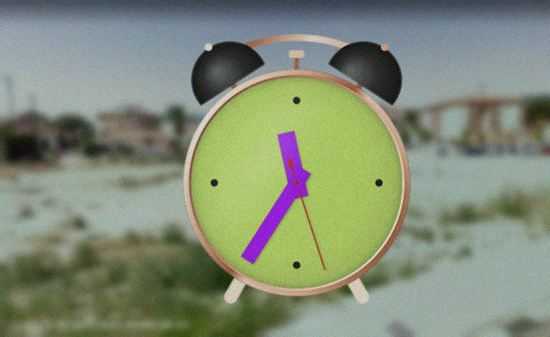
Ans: 11:35:27
